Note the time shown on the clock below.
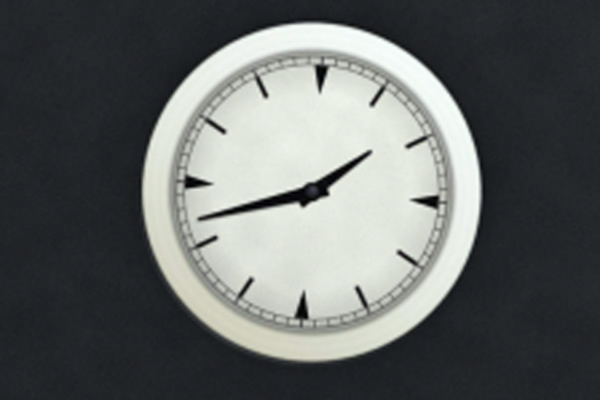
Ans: 1:42
